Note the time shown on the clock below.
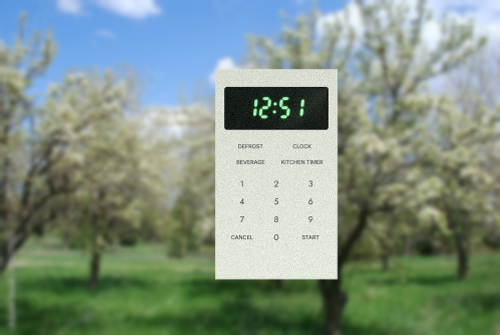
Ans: 12:51
